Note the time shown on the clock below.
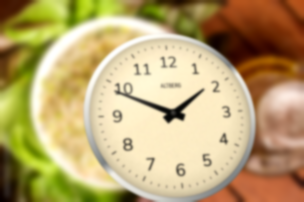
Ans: 1:49
